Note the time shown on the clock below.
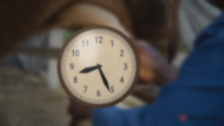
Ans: 8:26
